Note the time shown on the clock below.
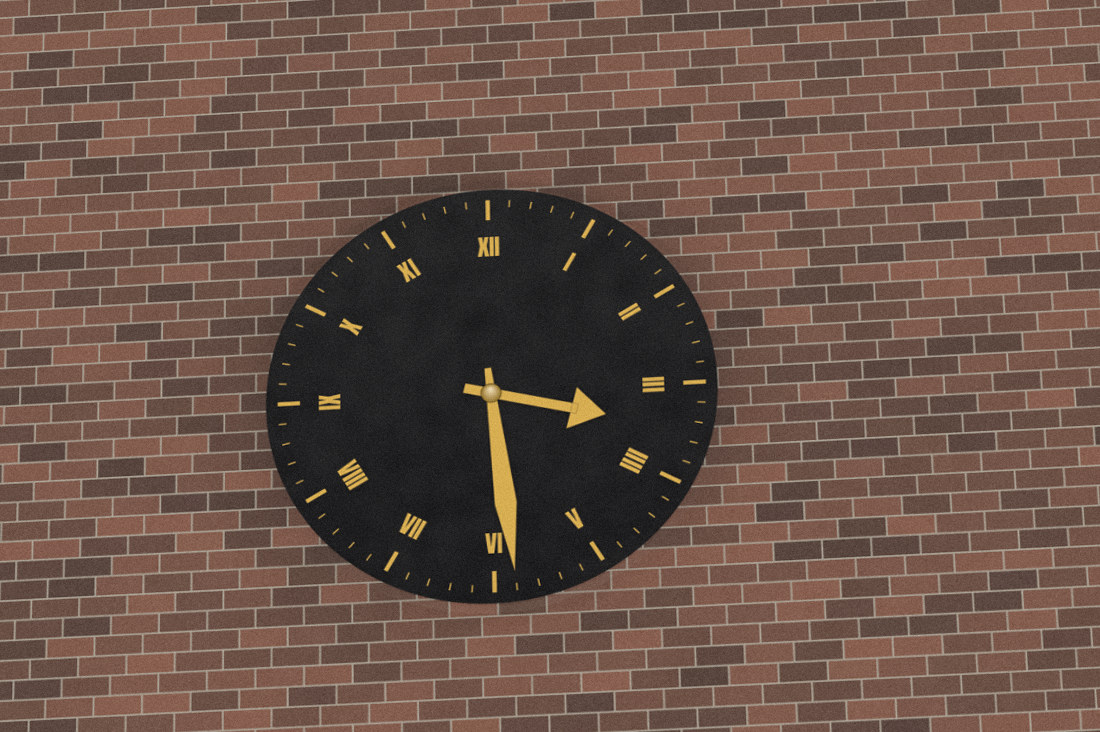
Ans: 3:29
